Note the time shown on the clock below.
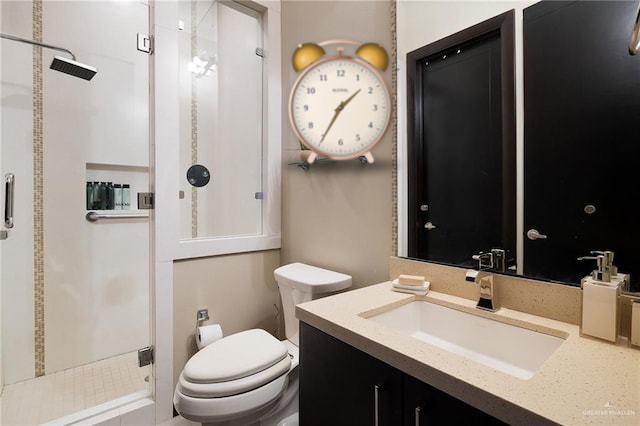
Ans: 1:35
